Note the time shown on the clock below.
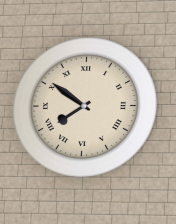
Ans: 7:51
